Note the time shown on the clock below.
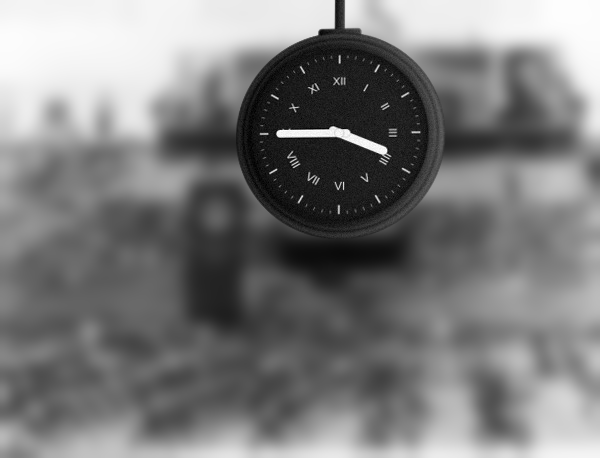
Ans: 3:45
